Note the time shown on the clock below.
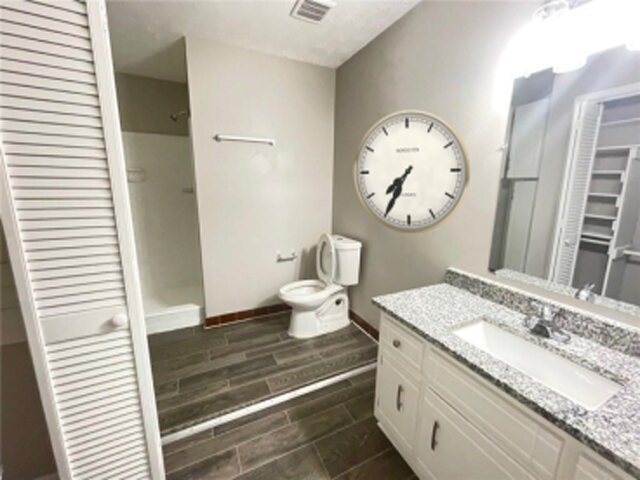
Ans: 7:35
